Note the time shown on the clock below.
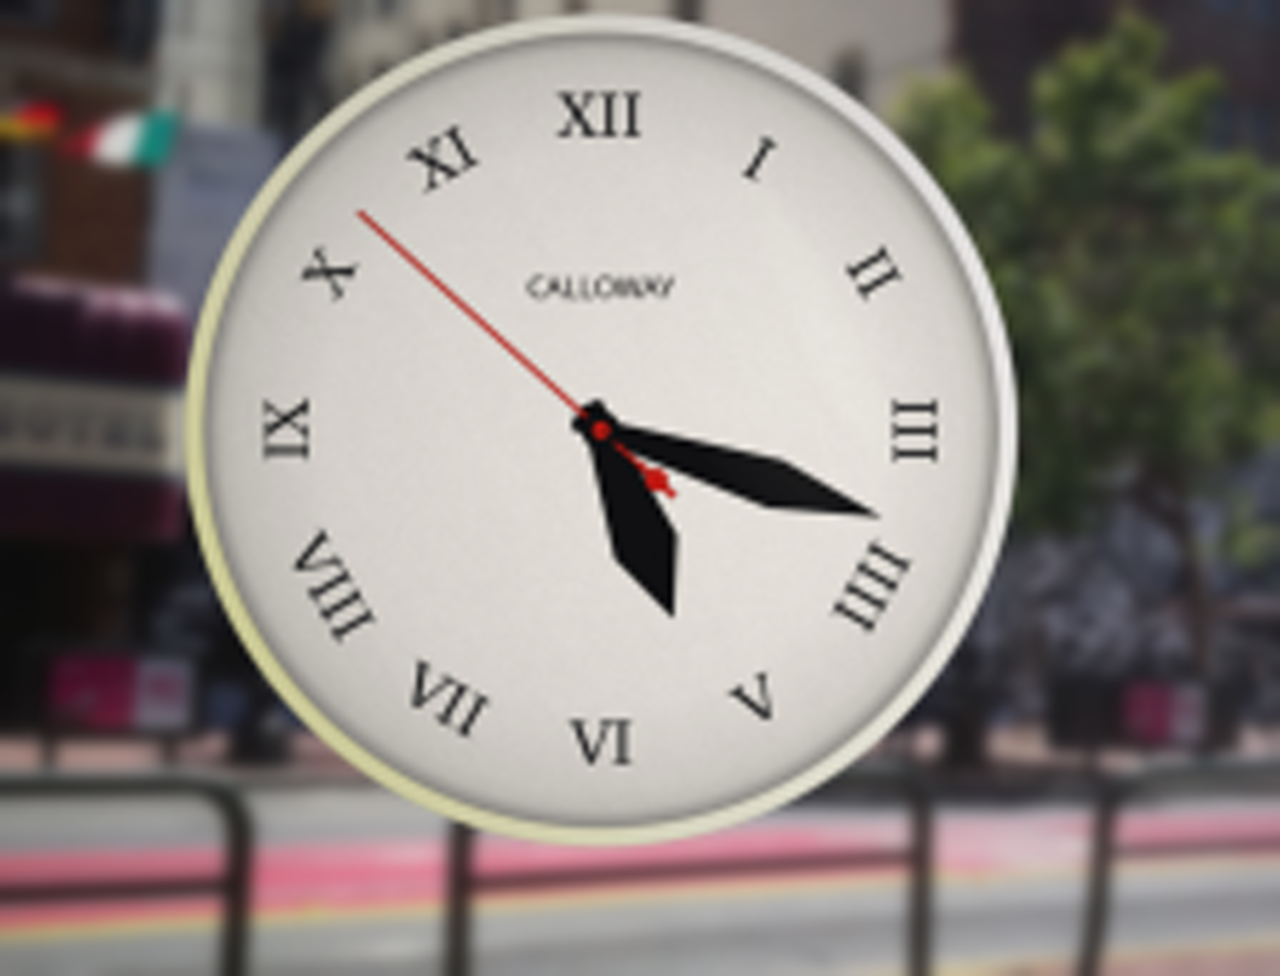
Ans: 5:17:52
